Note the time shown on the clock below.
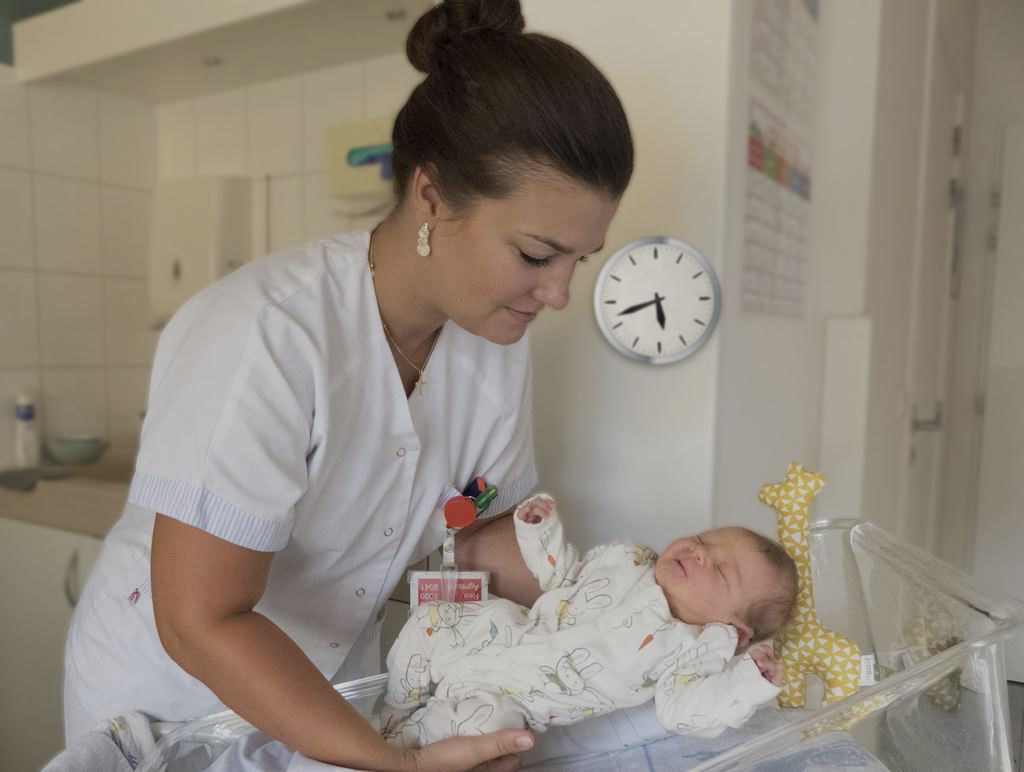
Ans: 5:42
